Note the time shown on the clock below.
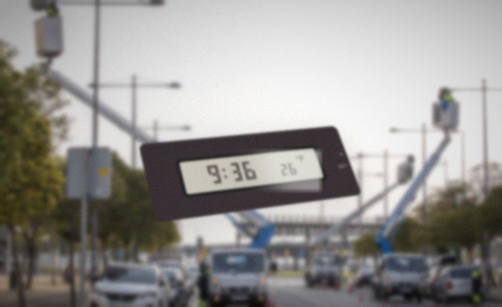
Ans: 9:36
